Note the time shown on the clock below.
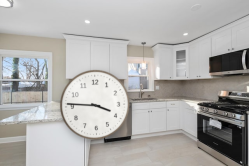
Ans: 3:46
